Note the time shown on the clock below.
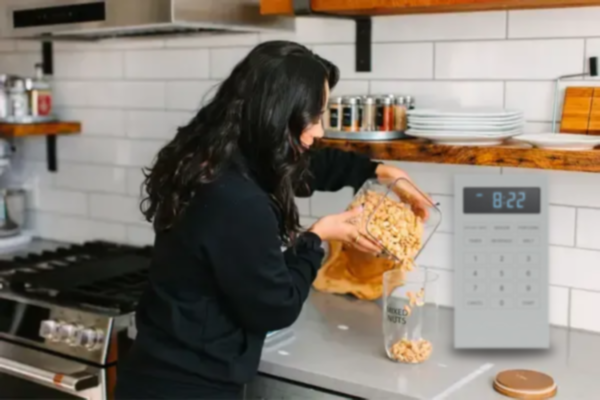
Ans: 8:22
